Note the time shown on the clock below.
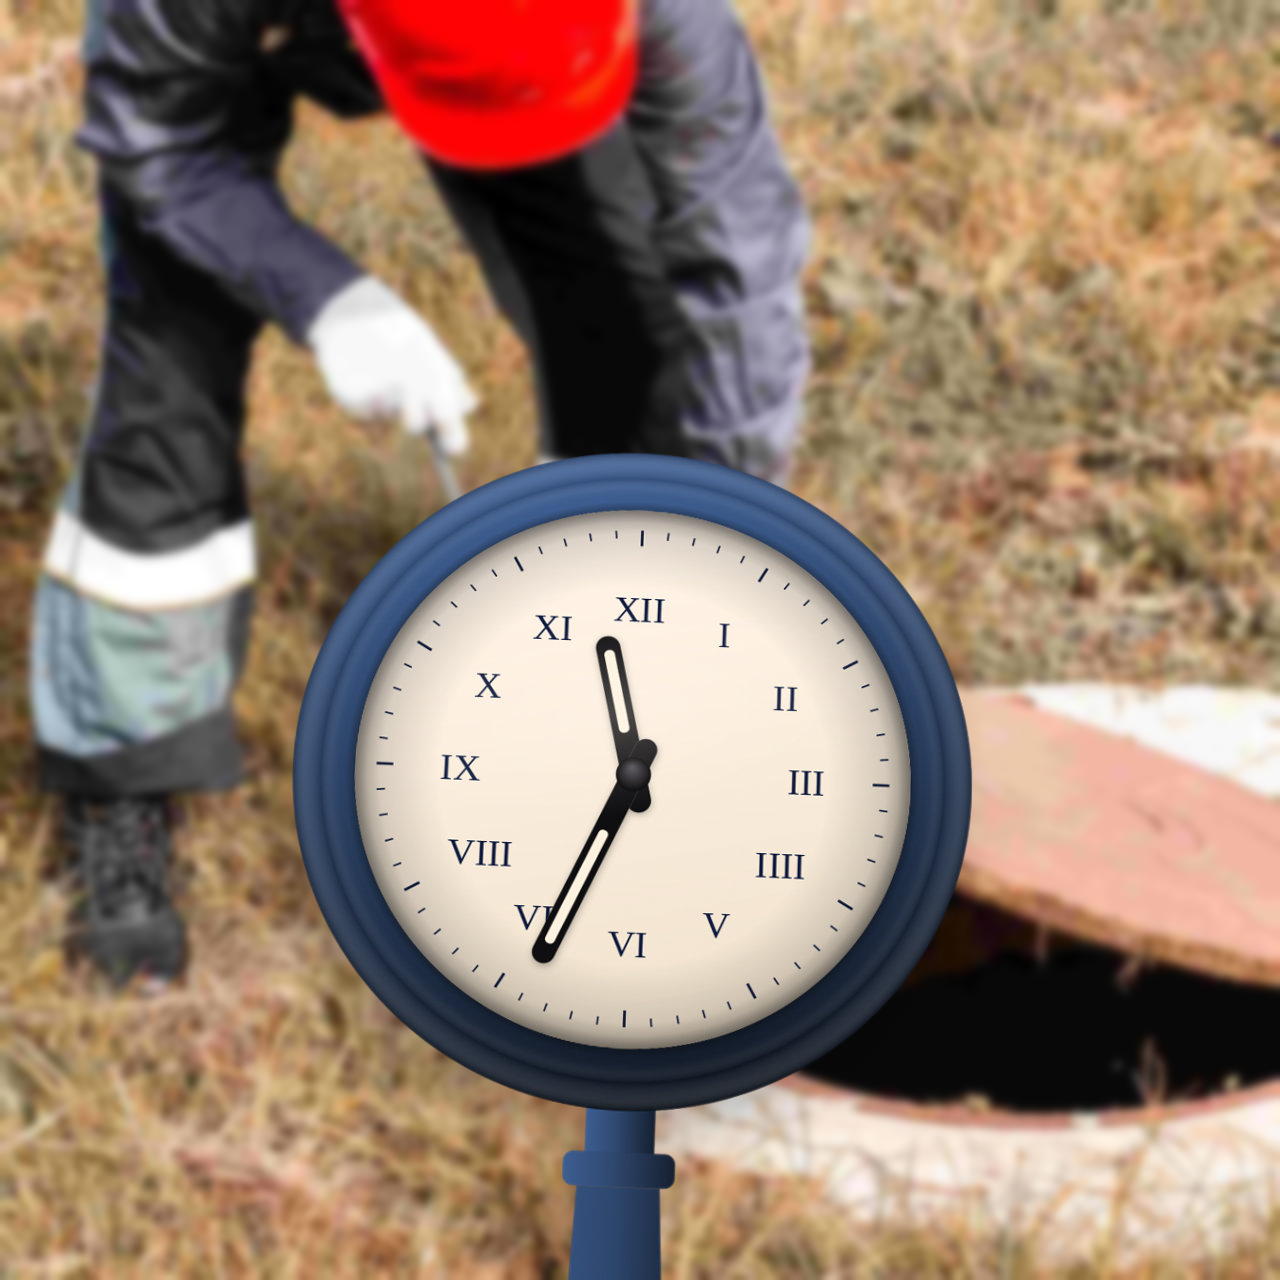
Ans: 11:34
